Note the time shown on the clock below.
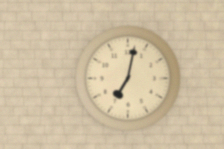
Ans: 7:02
